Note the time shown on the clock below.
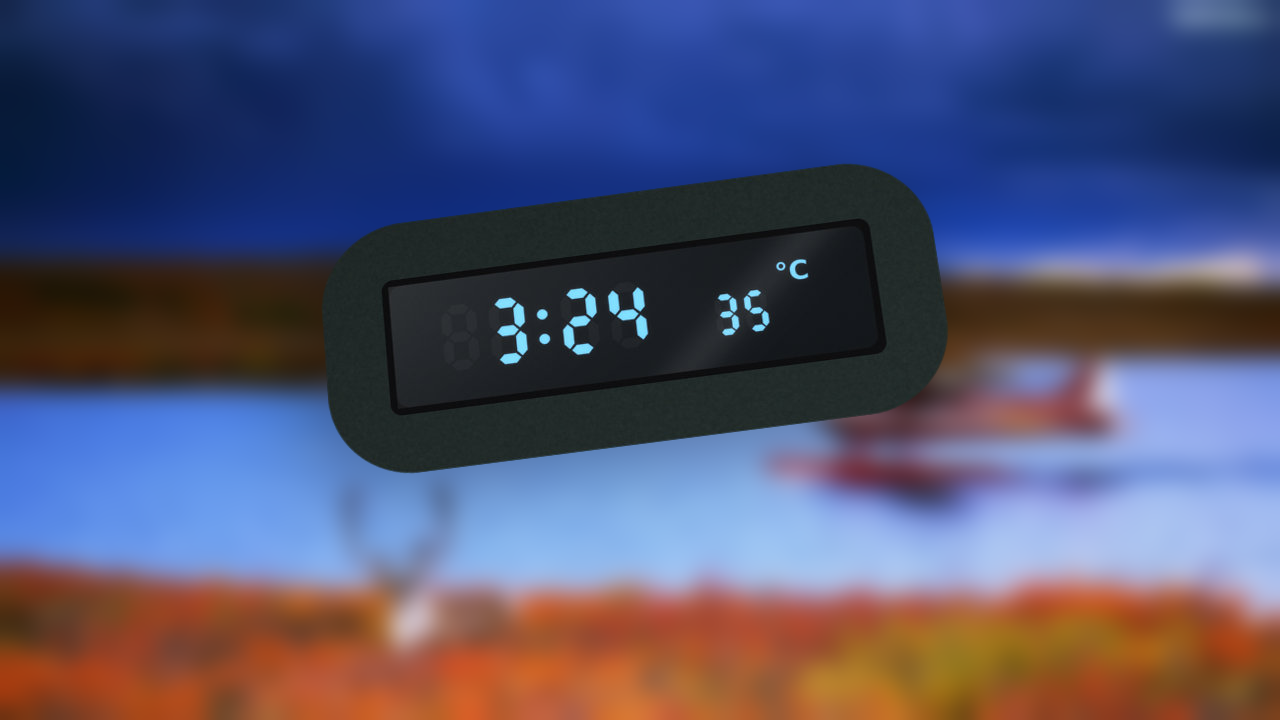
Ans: 3:24
